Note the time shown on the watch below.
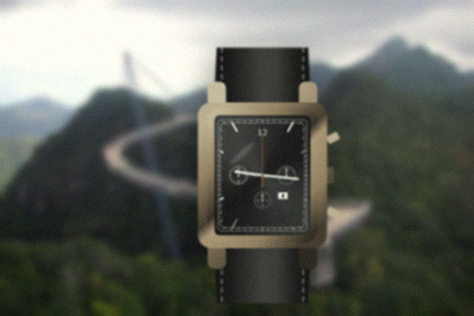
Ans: 9:16
